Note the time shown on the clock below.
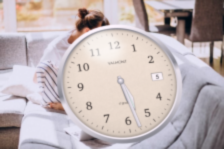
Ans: 5:28
